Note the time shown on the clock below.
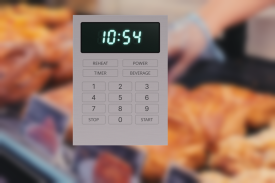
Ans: 10:54
